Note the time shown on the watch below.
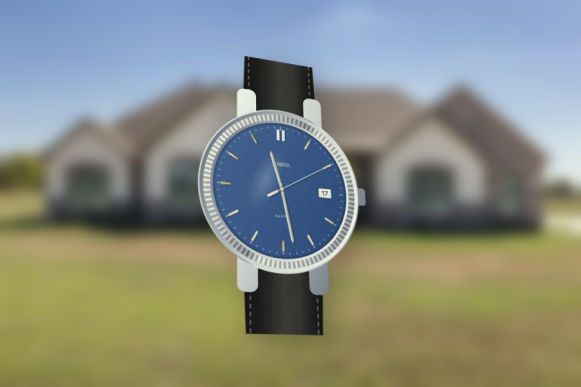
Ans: 11:28:10
